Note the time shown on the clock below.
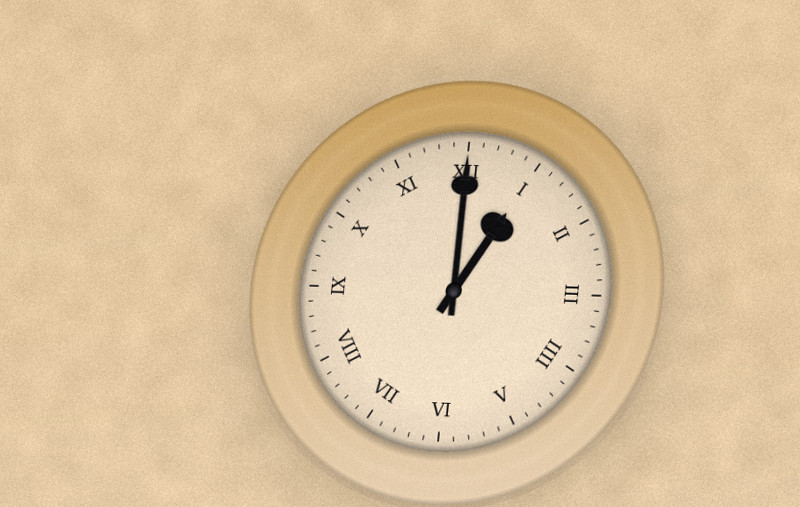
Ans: 1:00
